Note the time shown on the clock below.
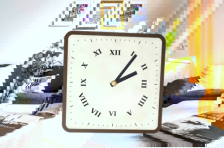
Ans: 2:06
